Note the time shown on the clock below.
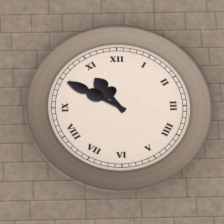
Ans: 10:50
